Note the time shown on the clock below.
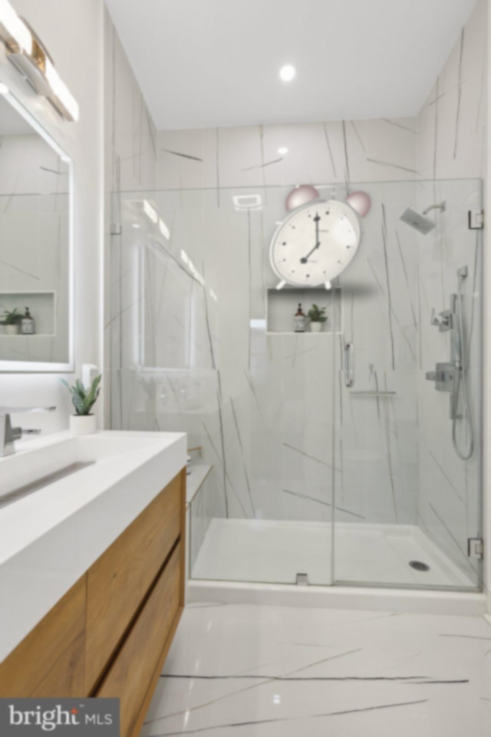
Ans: 6:57
